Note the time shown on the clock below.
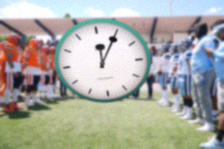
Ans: 12:05
